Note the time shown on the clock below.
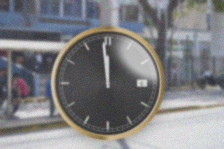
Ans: 11:59
